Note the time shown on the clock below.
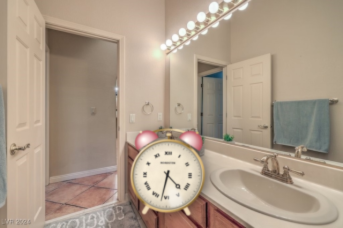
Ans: 4:32
